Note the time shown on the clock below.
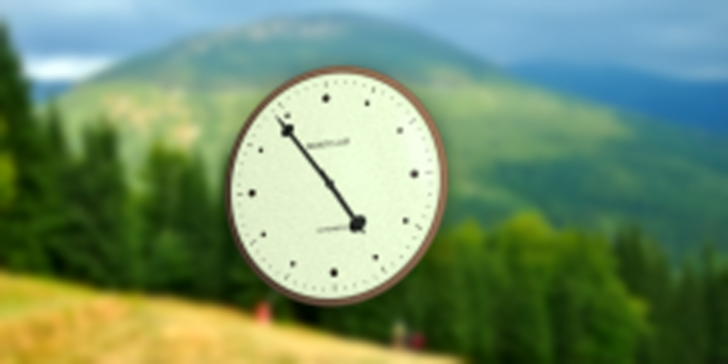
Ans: 4:54
